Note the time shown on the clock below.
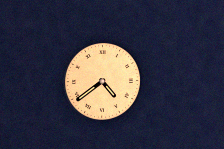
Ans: 4:39
